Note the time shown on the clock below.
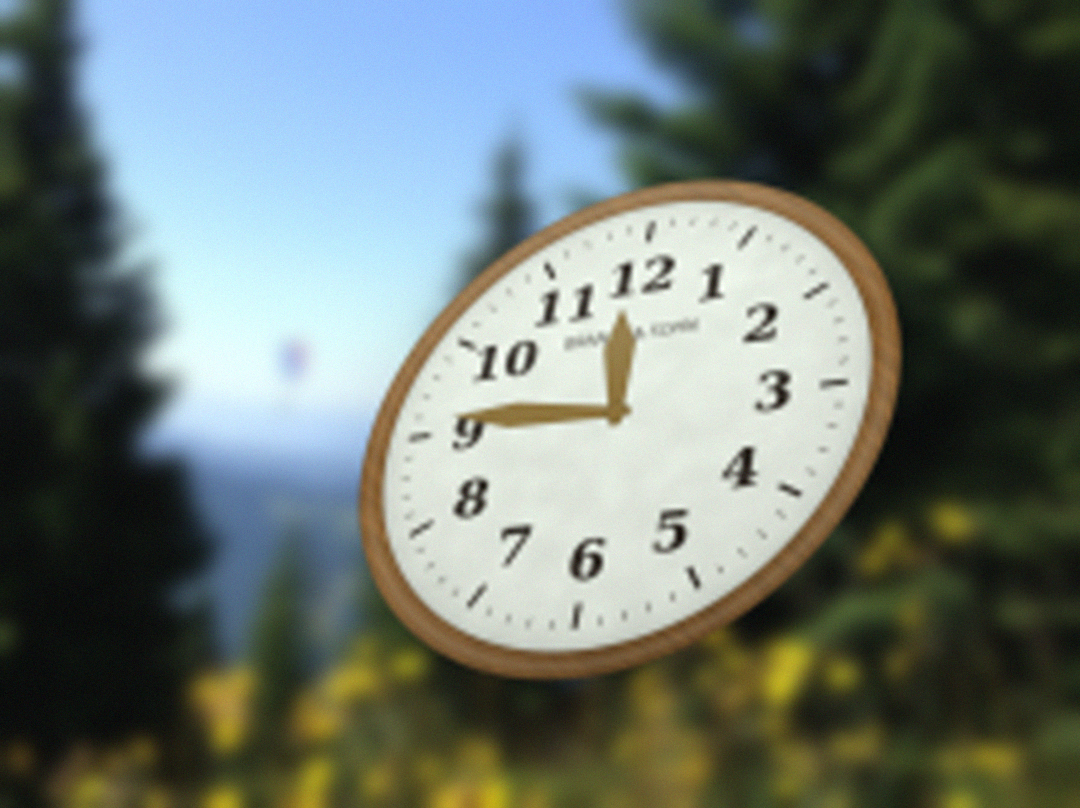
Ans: 11:46
